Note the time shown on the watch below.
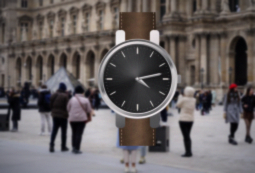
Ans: 4:13
